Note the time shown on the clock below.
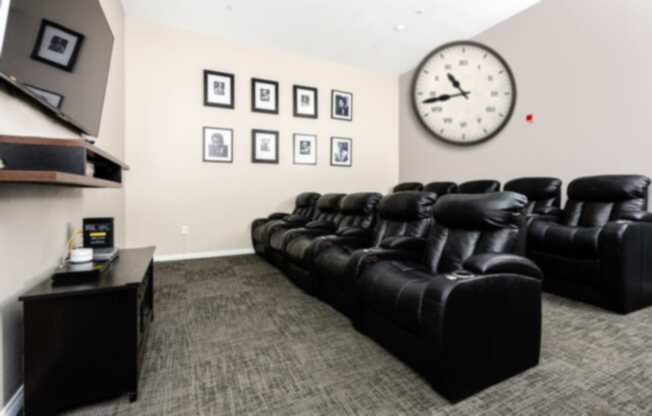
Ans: 10:43
